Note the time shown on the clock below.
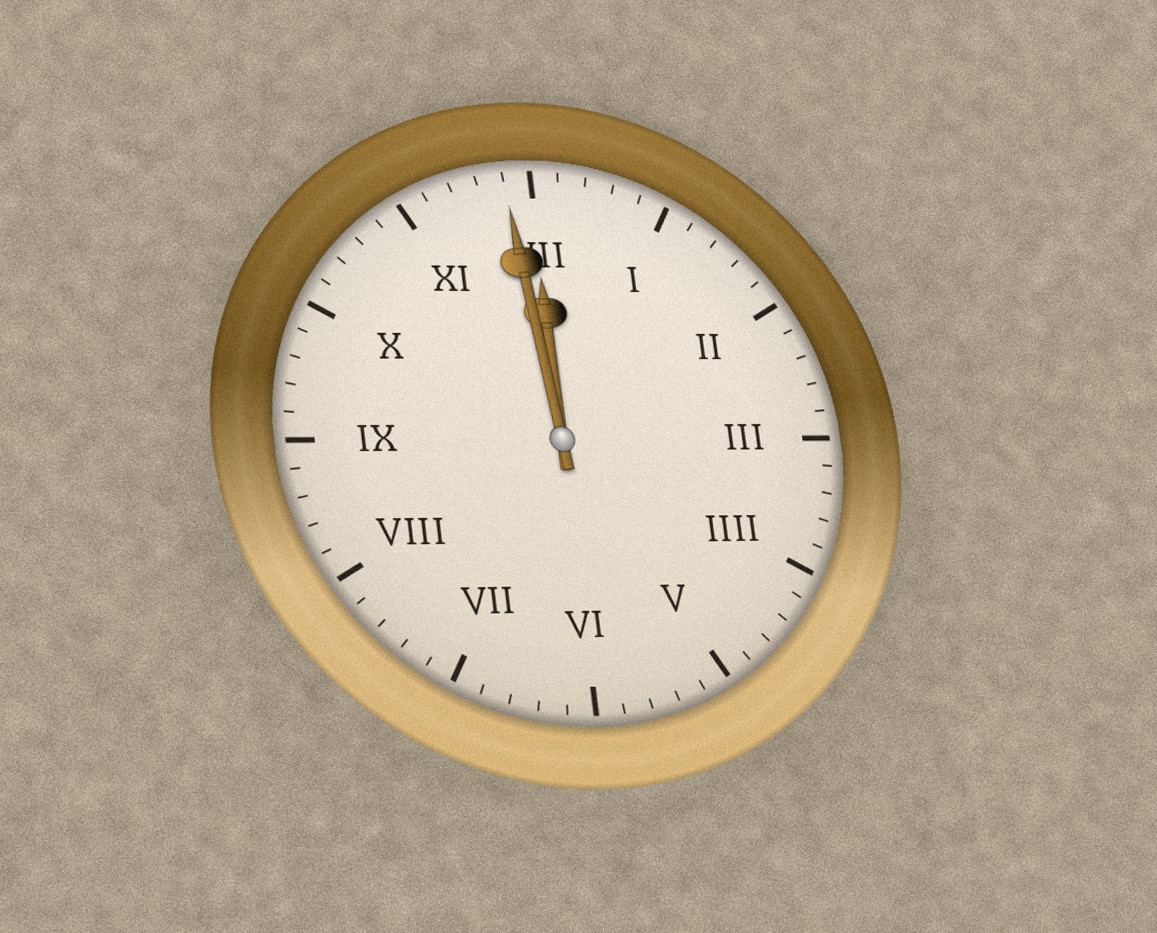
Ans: 11:59
